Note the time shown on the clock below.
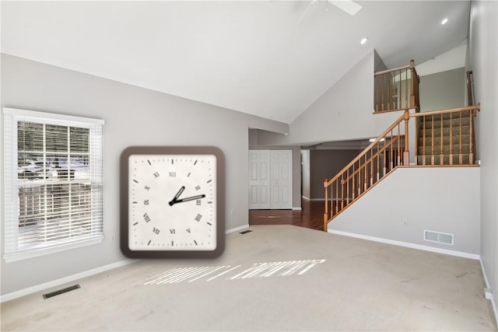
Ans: 1:13
